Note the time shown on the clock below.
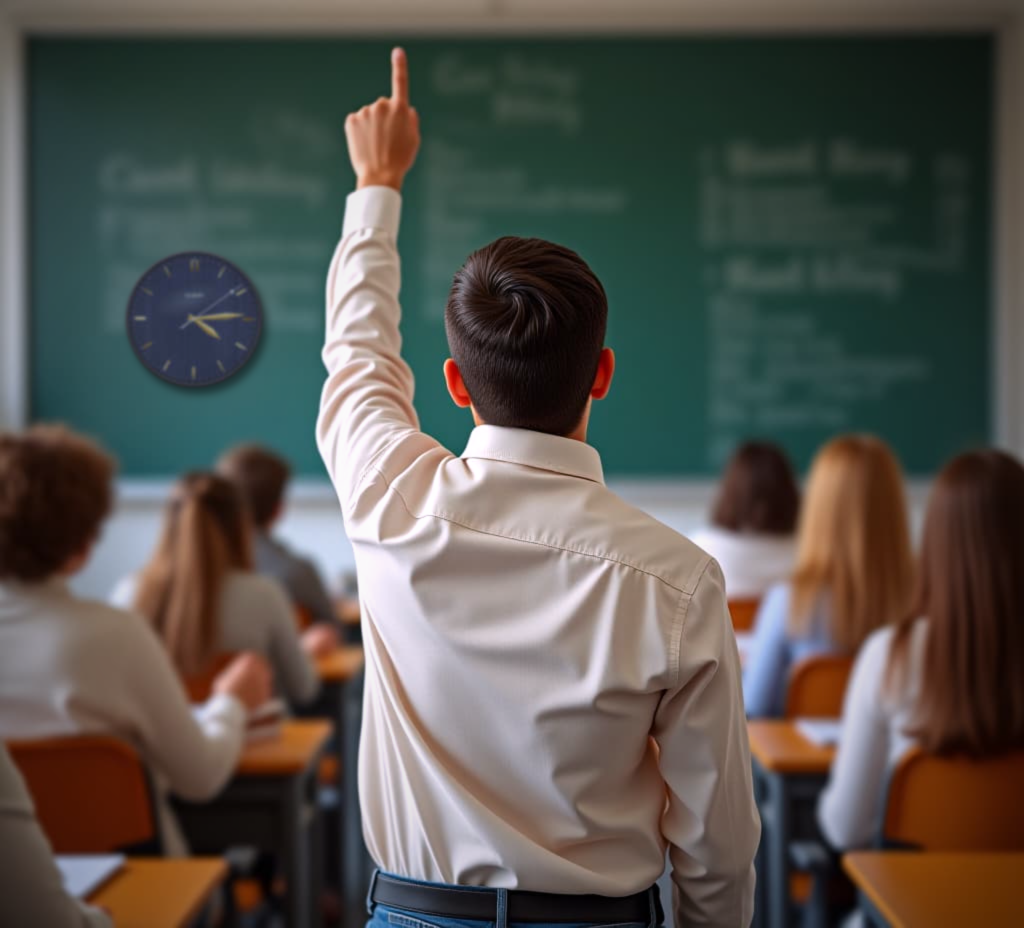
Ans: 4:14:09
